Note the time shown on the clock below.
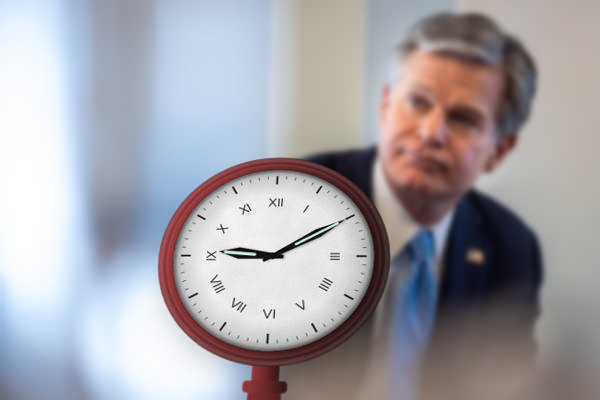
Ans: 9:10
